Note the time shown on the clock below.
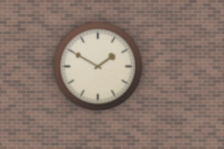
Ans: 1:50
